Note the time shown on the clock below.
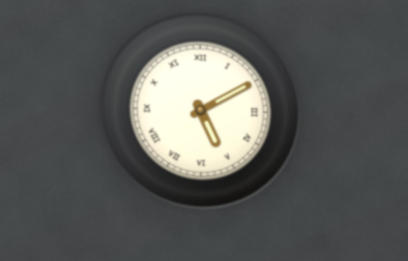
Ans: 5:10
